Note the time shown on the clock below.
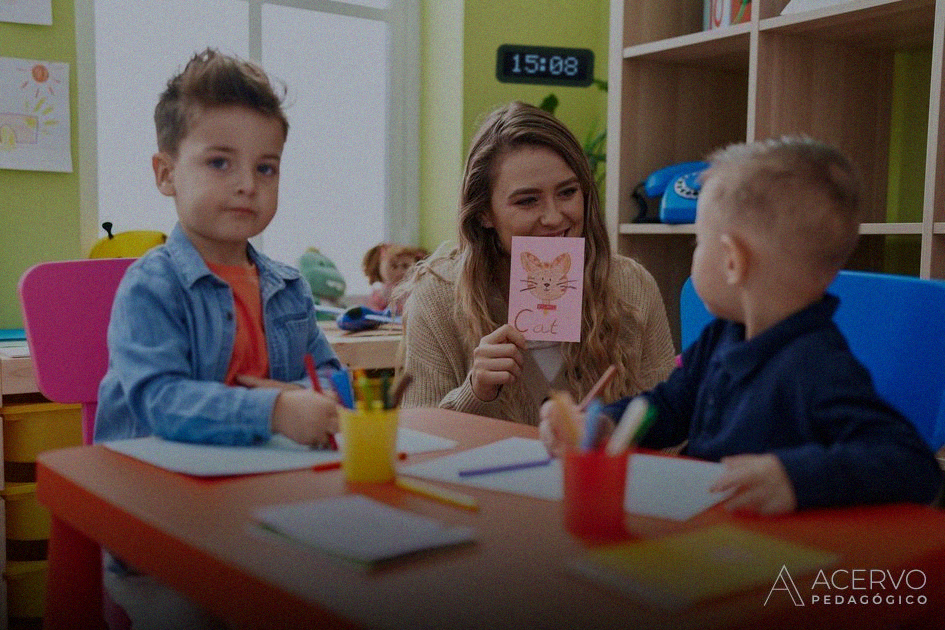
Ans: 15:08
